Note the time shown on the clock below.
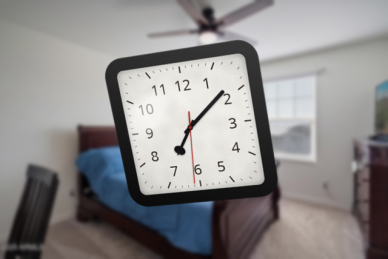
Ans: 7:08:31
